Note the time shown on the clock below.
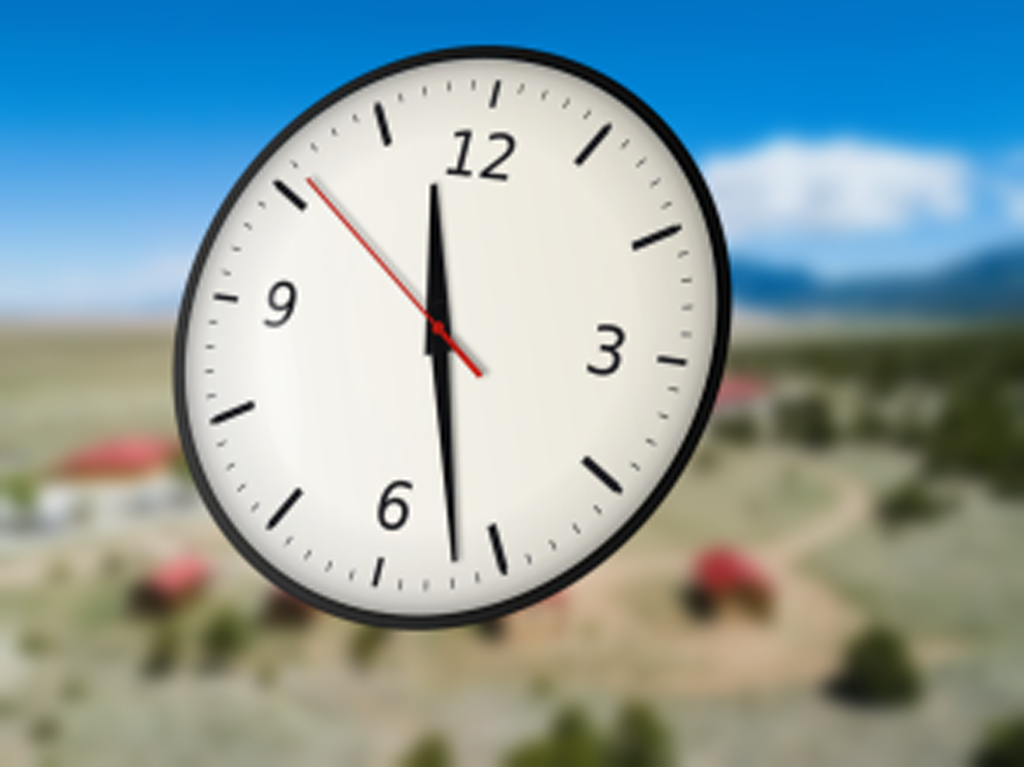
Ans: 11:26:51
